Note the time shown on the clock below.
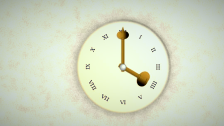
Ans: 4:00
